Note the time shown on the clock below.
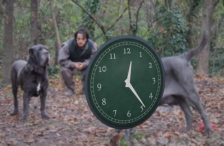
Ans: 12:24
